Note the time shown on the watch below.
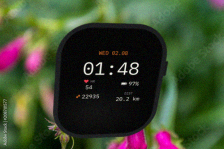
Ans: 1:48
